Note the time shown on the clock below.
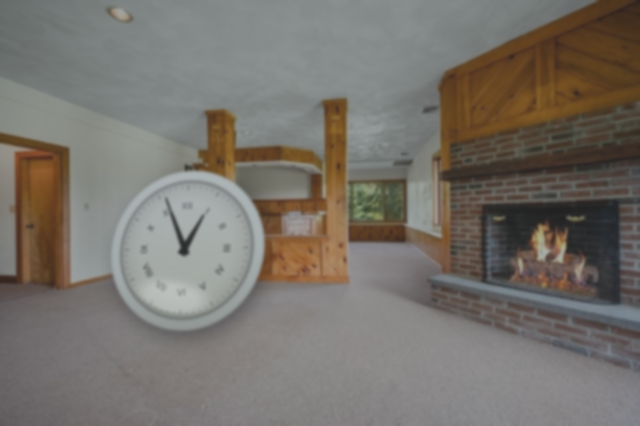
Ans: 12:56
